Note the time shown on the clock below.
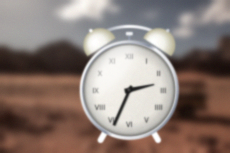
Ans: 2:34
